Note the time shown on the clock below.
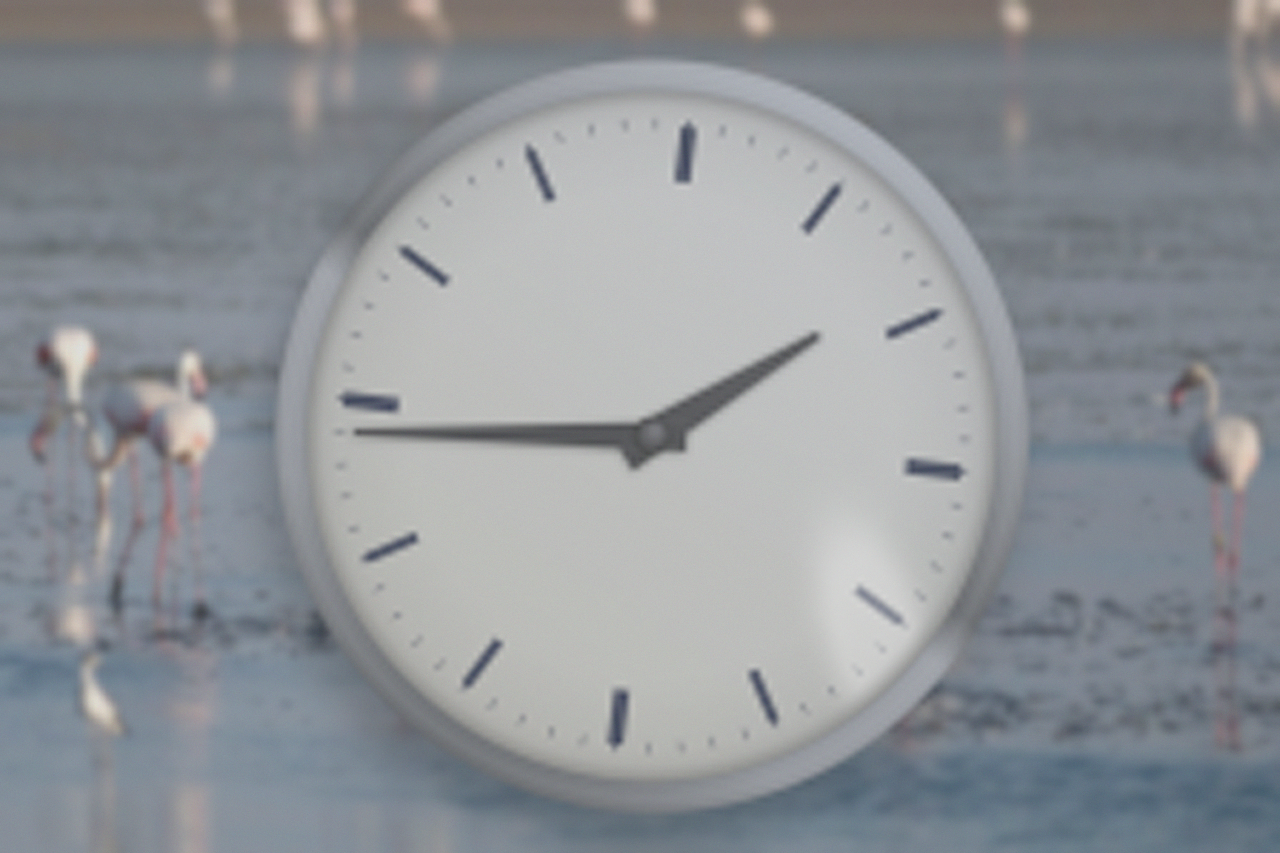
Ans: 1:44
